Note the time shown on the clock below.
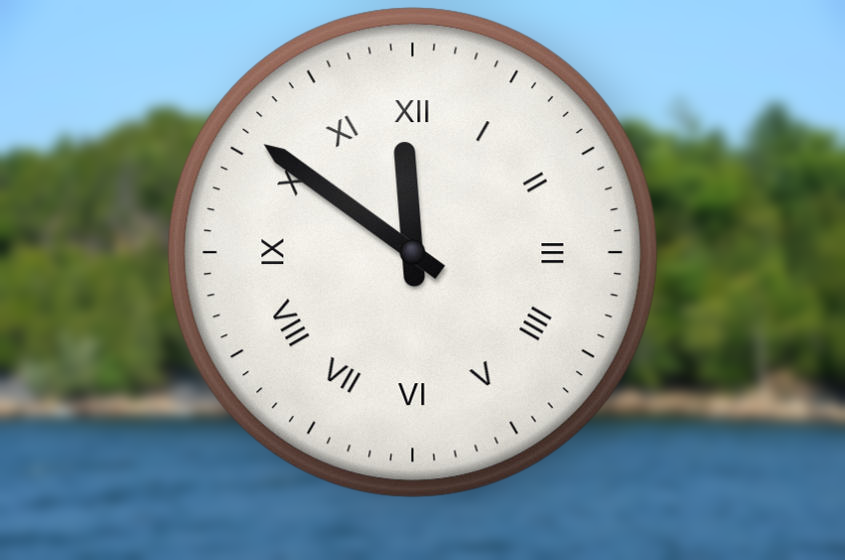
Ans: 11:51
